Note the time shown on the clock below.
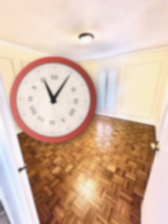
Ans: 11:05
